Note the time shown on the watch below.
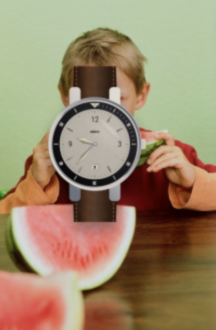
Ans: 9:37
